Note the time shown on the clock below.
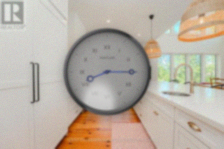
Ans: 8:15
